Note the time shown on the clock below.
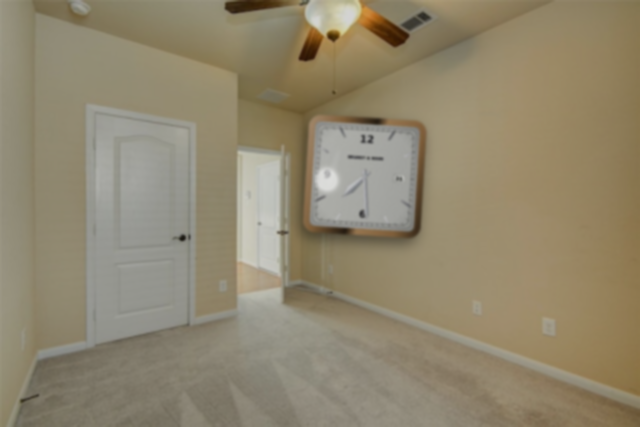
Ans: 7:29
